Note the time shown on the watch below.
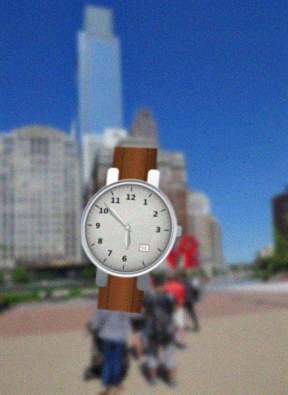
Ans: 5:52
